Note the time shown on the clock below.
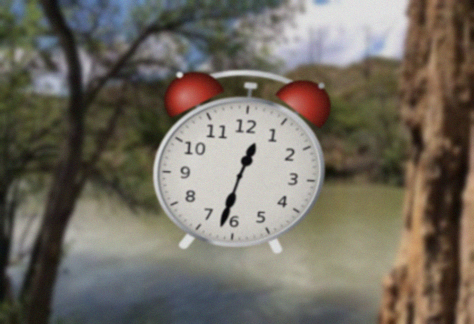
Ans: 12:32
